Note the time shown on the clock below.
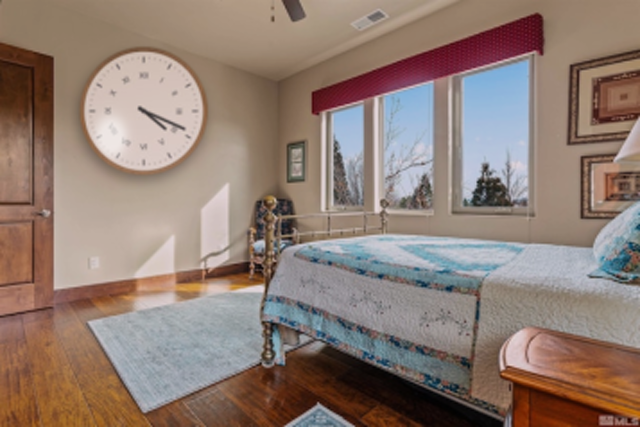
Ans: 4:19
